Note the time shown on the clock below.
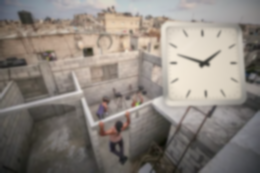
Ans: 1:48
